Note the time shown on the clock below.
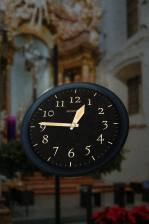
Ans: 12:46
